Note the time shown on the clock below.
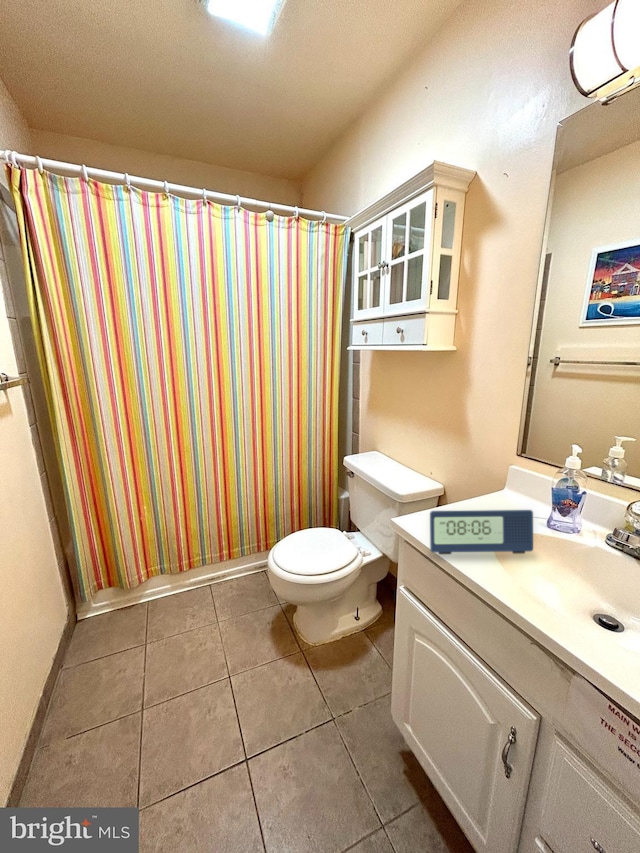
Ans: 8:06
